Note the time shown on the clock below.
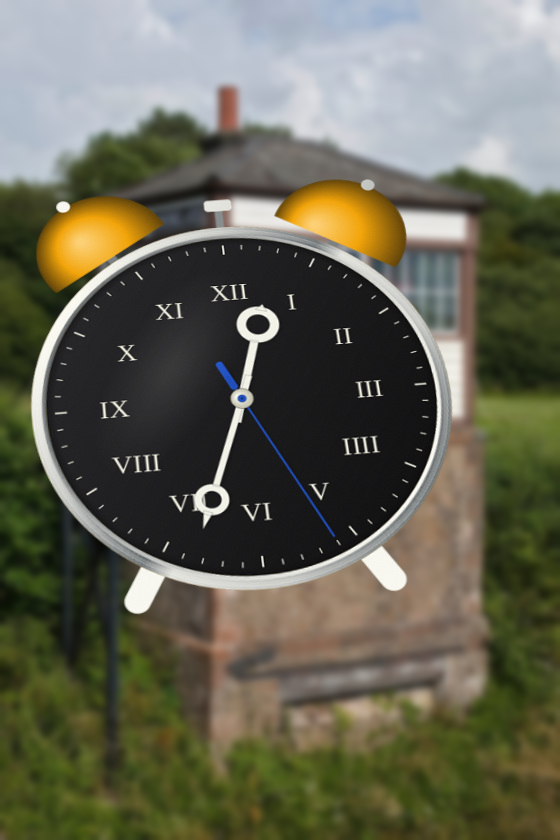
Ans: 12:33:26
